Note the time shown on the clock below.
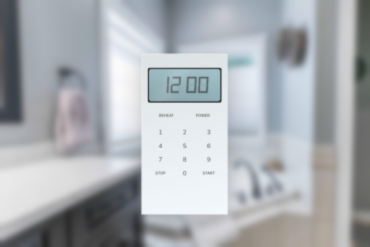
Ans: 12:00
